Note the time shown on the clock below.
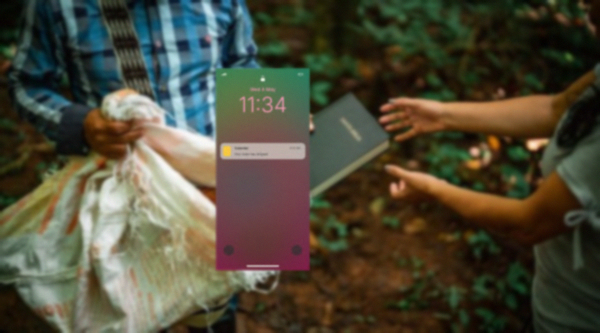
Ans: 11:34
